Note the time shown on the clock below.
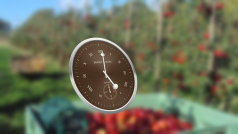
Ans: 5:01
